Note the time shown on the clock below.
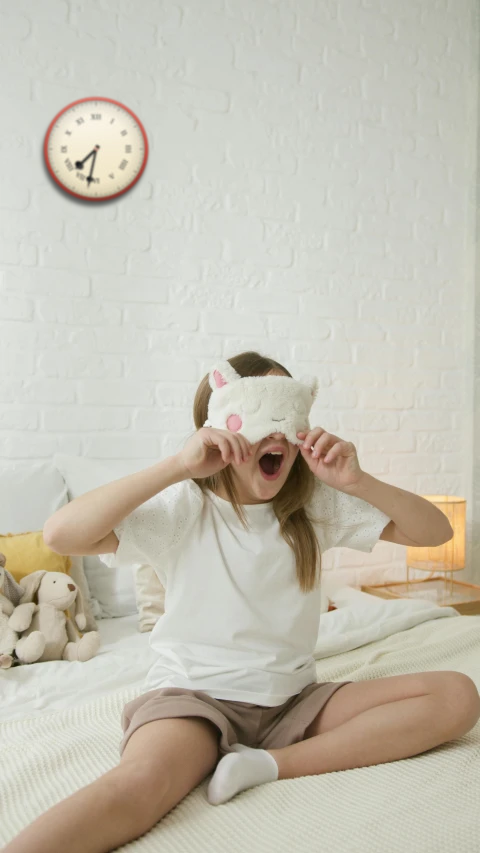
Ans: 7:32
